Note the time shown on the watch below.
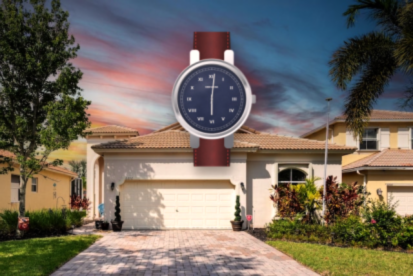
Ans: 6:01
